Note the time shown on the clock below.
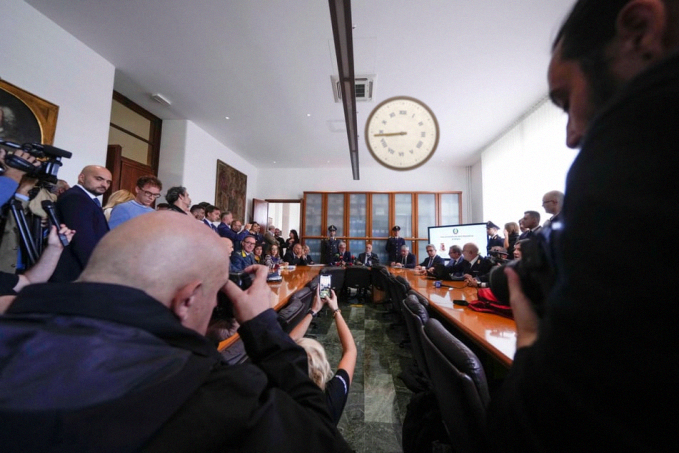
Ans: 8:44
